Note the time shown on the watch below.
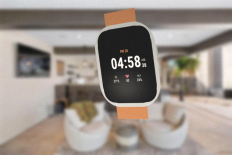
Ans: 4:58
